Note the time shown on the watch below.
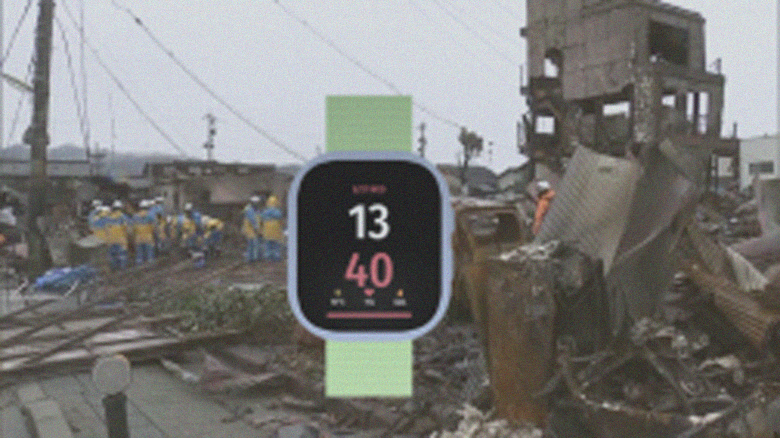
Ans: 13:40
